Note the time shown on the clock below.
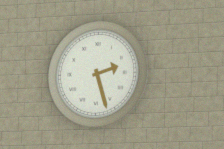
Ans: 2:27
